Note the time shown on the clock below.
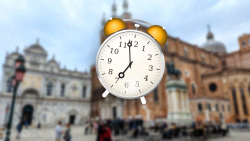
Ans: 6:58
